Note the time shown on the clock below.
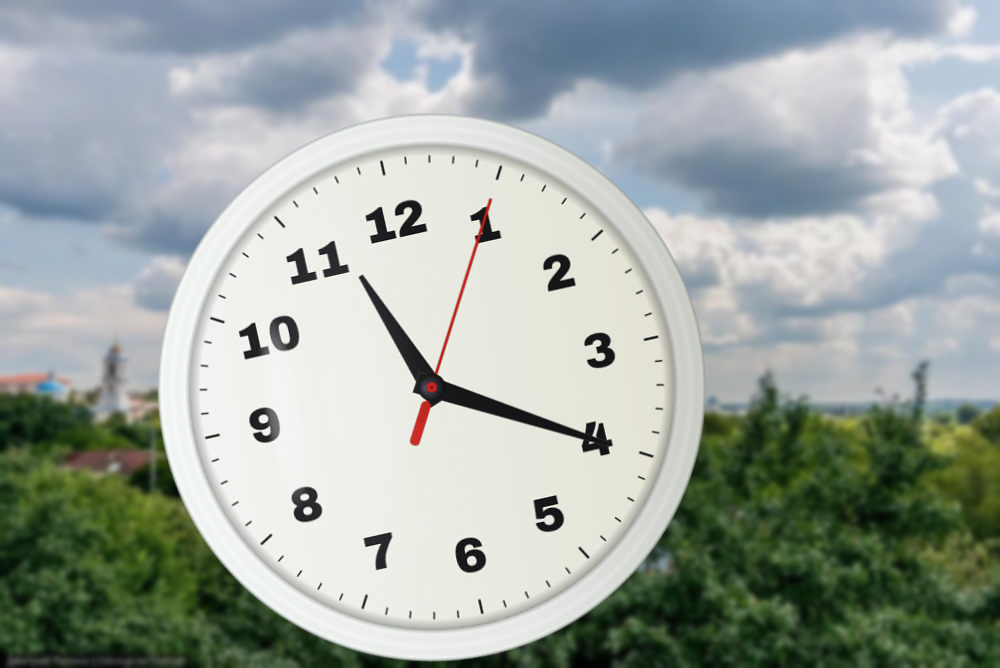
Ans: 11:20:05
